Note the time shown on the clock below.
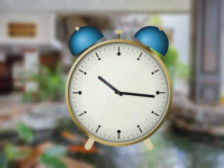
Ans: 10:16
